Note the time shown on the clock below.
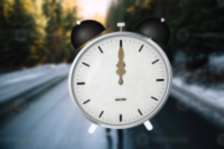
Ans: 12:00
